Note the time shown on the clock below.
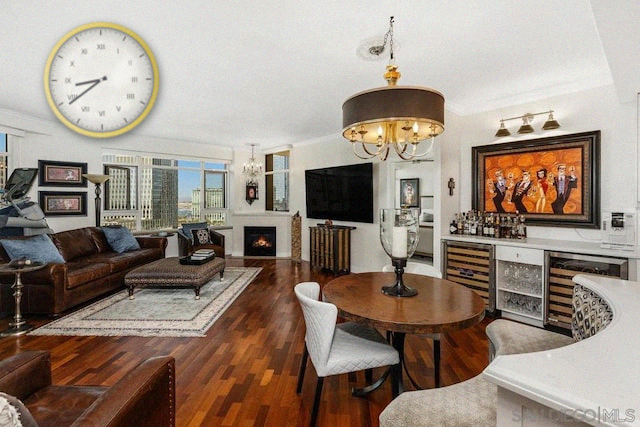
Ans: 8:39
